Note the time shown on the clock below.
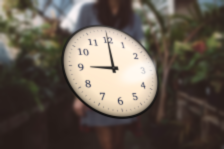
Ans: 9:00
